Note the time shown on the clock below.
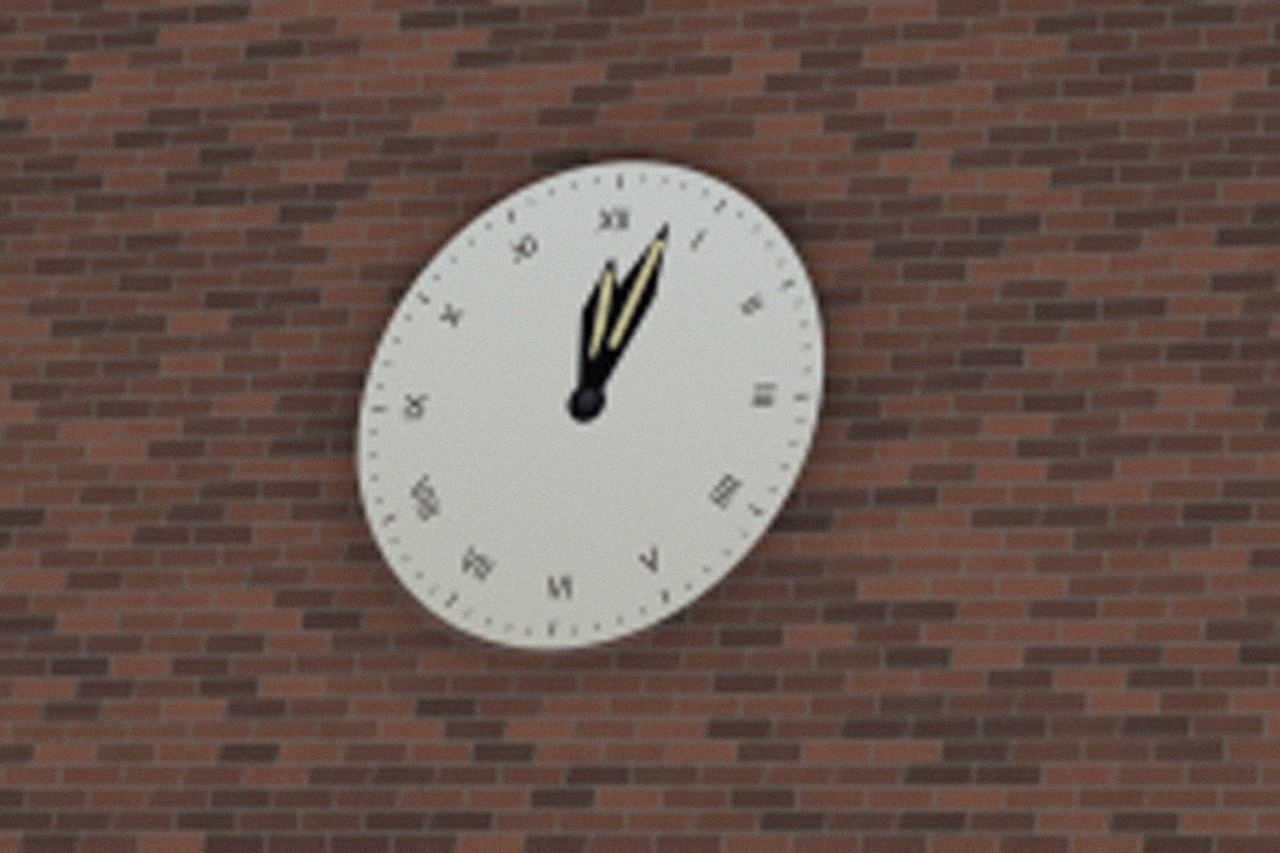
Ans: 12:03
